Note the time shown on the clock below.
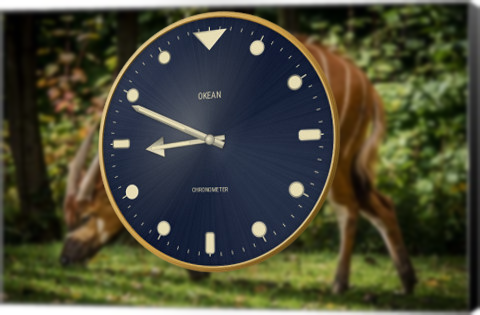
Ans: 8:49
